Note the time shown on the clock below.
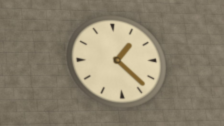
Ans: 1:23
